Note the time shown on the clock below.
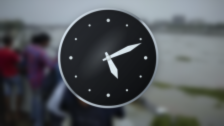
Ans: 5:11
